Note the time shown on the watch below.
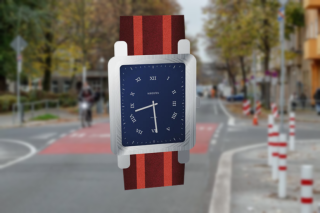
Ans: 8:29
